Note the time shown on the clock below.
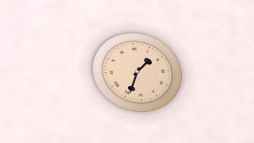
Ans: 1:34
